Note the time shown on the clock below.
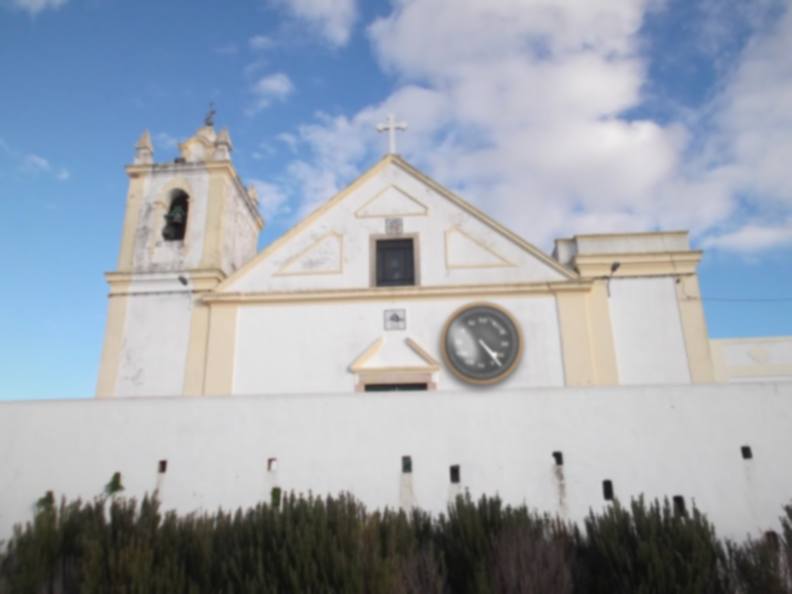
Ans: 4:23
